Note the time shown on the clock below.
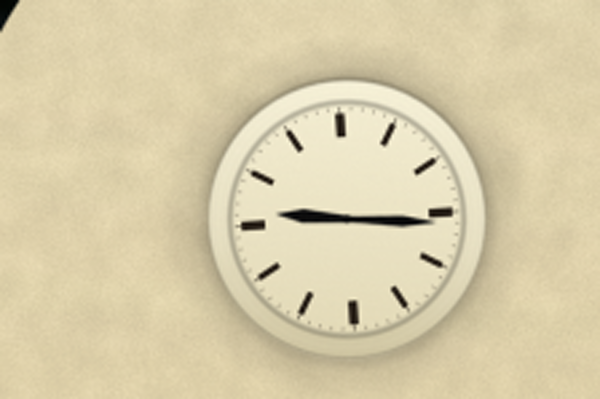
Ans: 9:16
